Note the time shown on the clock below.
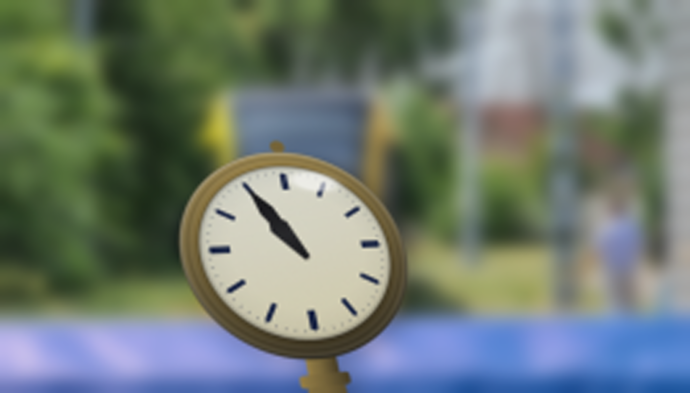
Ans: 10:55
